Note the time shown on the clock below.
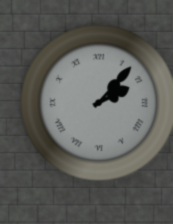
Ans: 2:07
